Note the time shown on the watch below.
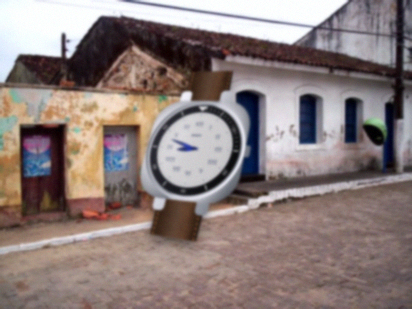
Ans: 8:48
